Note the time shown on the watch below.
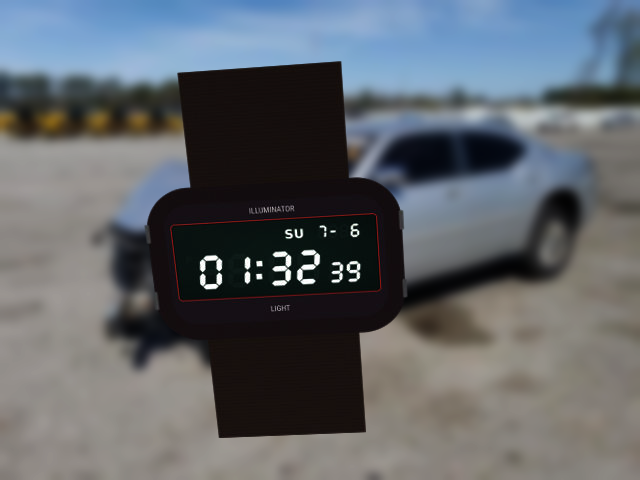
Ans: 1:32:39
